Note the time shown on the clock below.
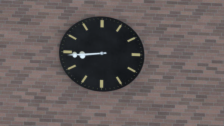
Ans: 8:44
